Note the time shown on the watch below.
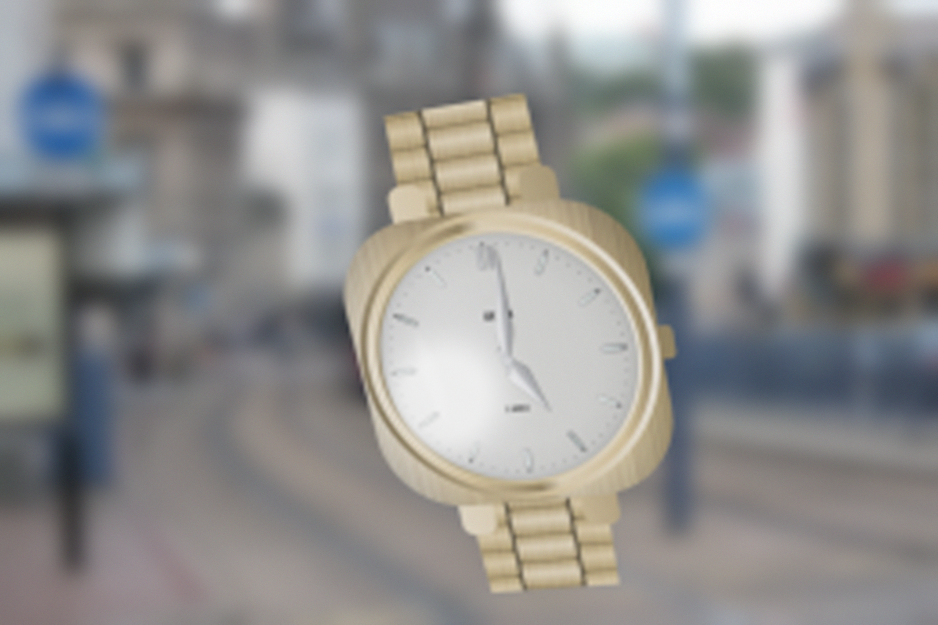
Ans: 5:01
